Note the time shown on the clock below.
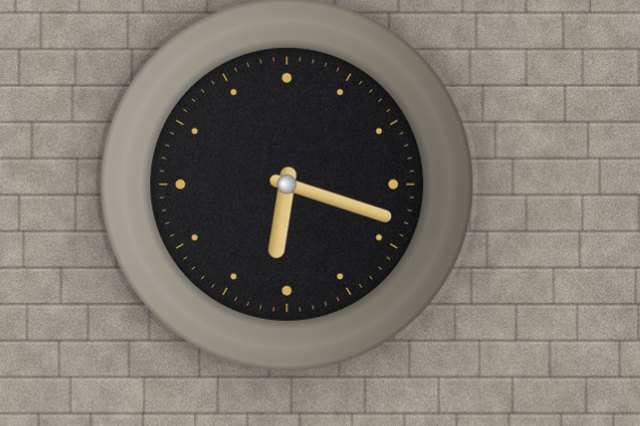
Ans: 6:18
